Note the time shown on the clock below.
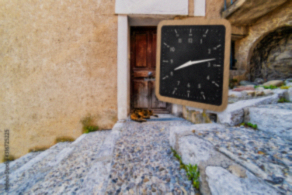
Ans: 8:13
